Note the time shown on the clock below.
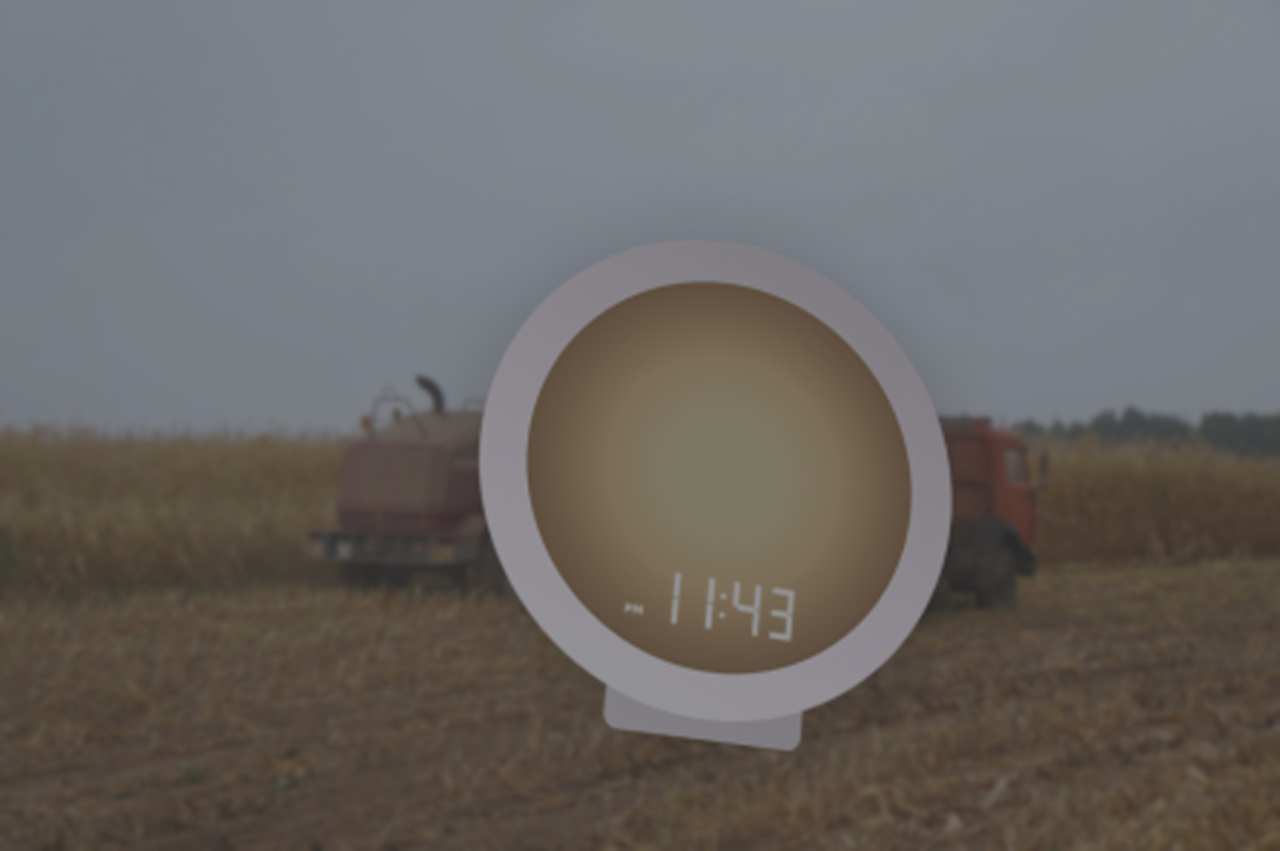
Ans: 11:43
